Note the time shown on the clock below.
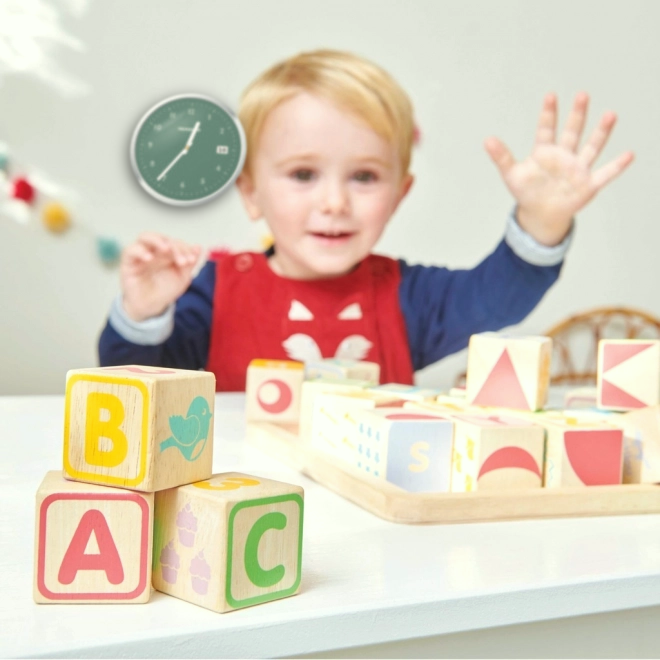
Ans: 12:36
